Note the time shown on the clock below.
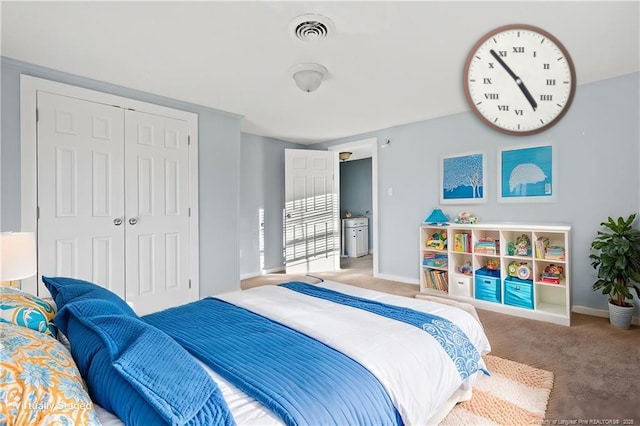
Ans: 4:53
